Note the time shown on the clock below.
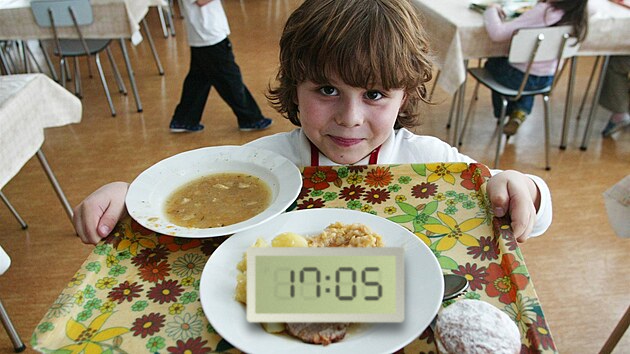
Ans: 17:05
